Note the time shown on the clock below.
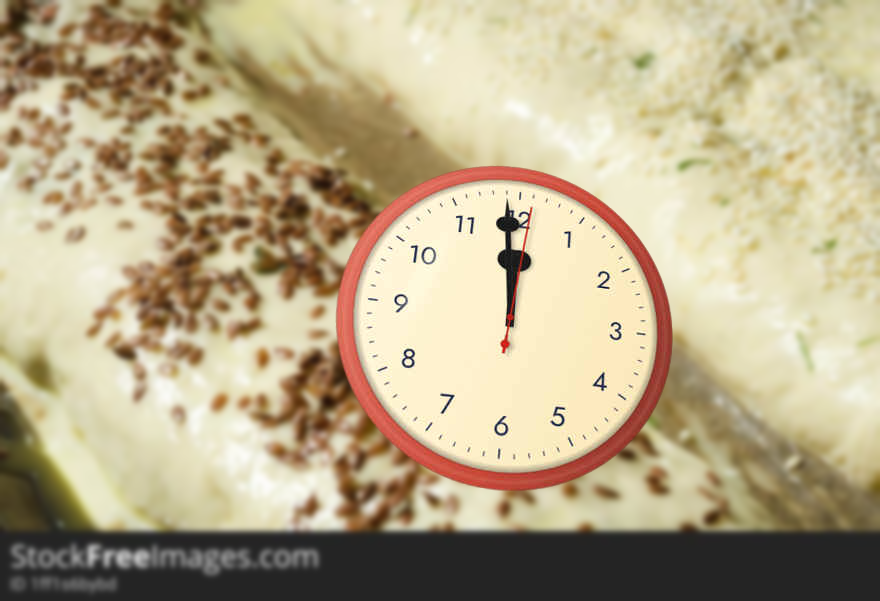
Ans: 11:59:01
